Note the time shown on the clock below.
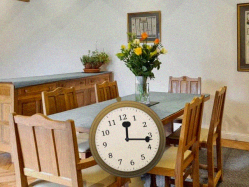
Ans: 12:17
